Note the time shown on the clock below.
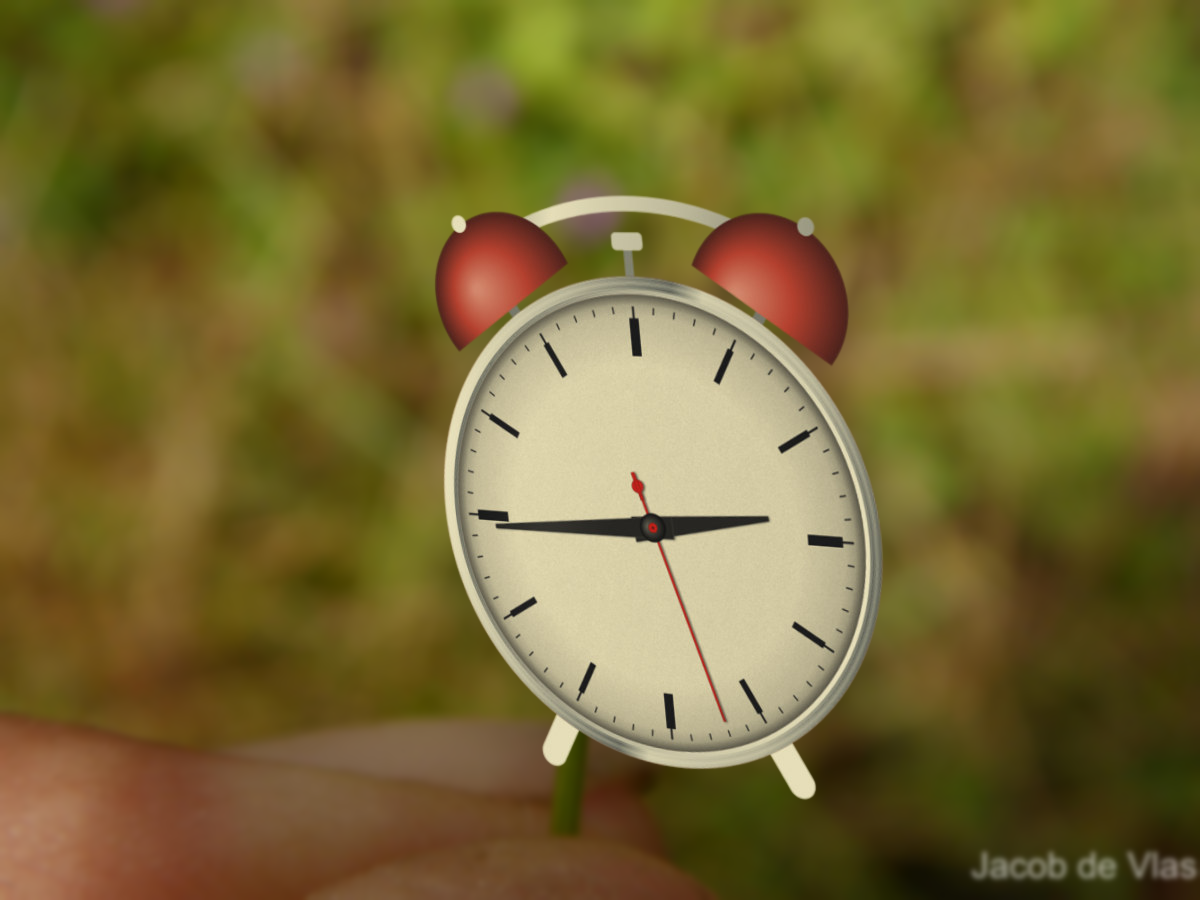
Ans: 2:44:27
